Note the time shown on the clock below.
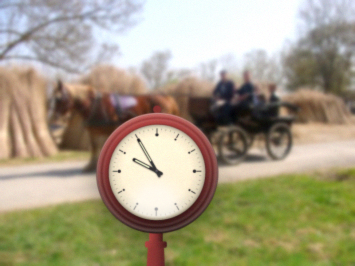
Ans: 9:55
